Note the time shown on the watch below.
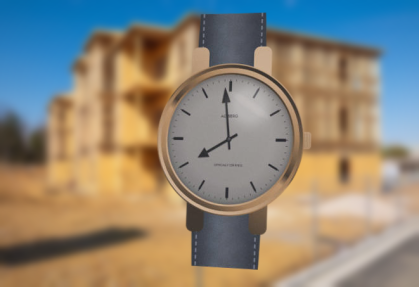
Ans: 7:59
